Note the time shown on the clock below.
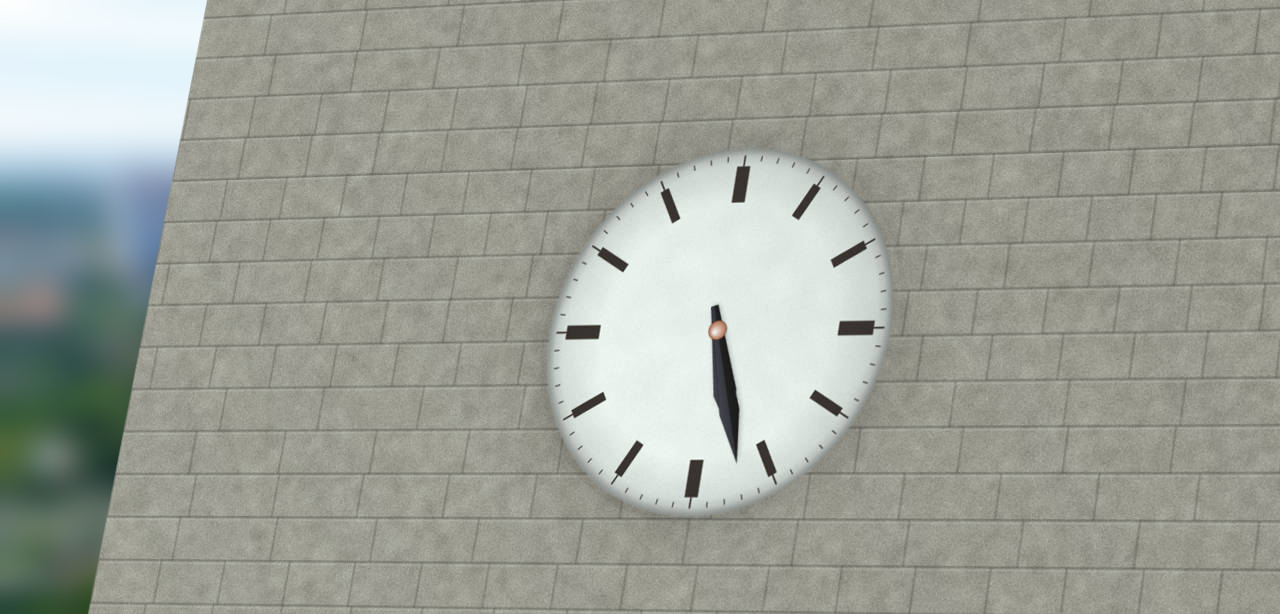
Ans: 5:27
